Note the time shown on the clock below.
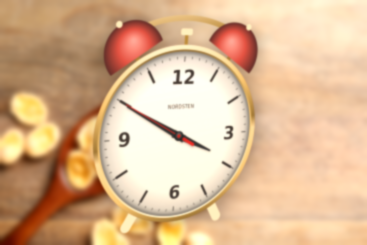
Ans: 3:49:50
